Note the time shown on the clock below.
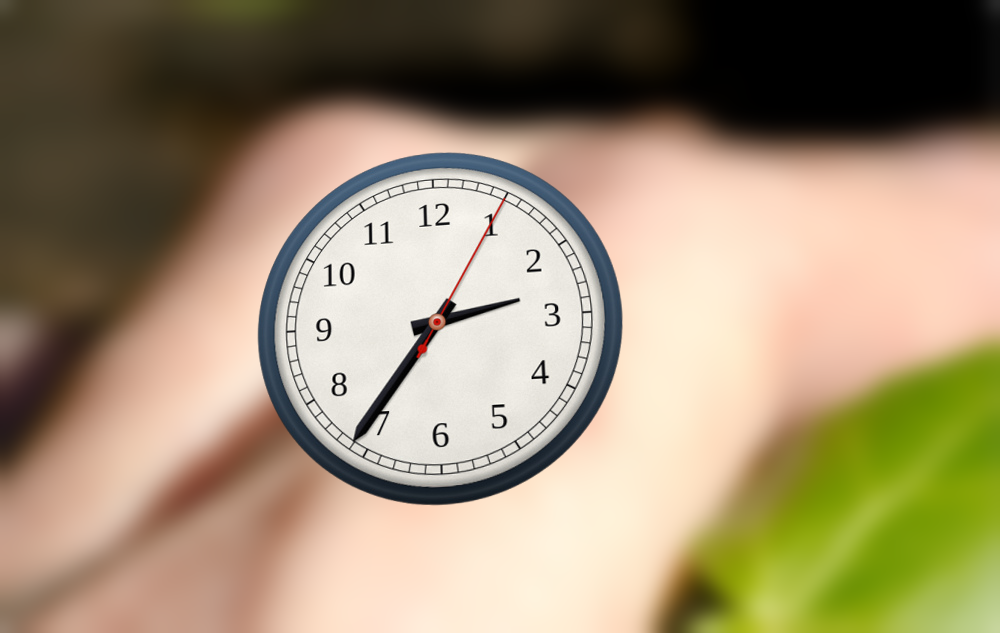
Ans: 2:36:05
